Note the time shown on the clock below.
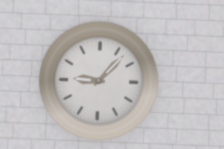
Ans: 9:07
